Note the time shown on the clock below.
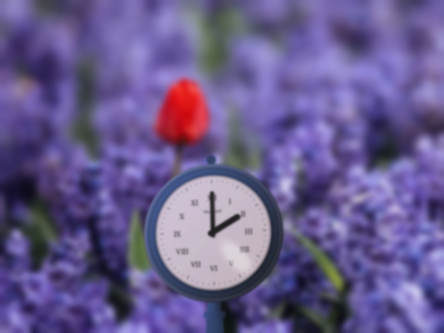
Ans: 2:00
